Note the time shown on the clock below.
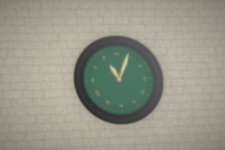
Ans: 11:04
